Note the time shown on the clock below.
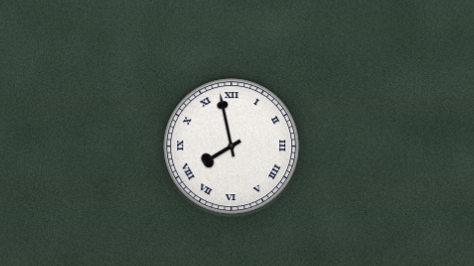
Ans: 7:58
